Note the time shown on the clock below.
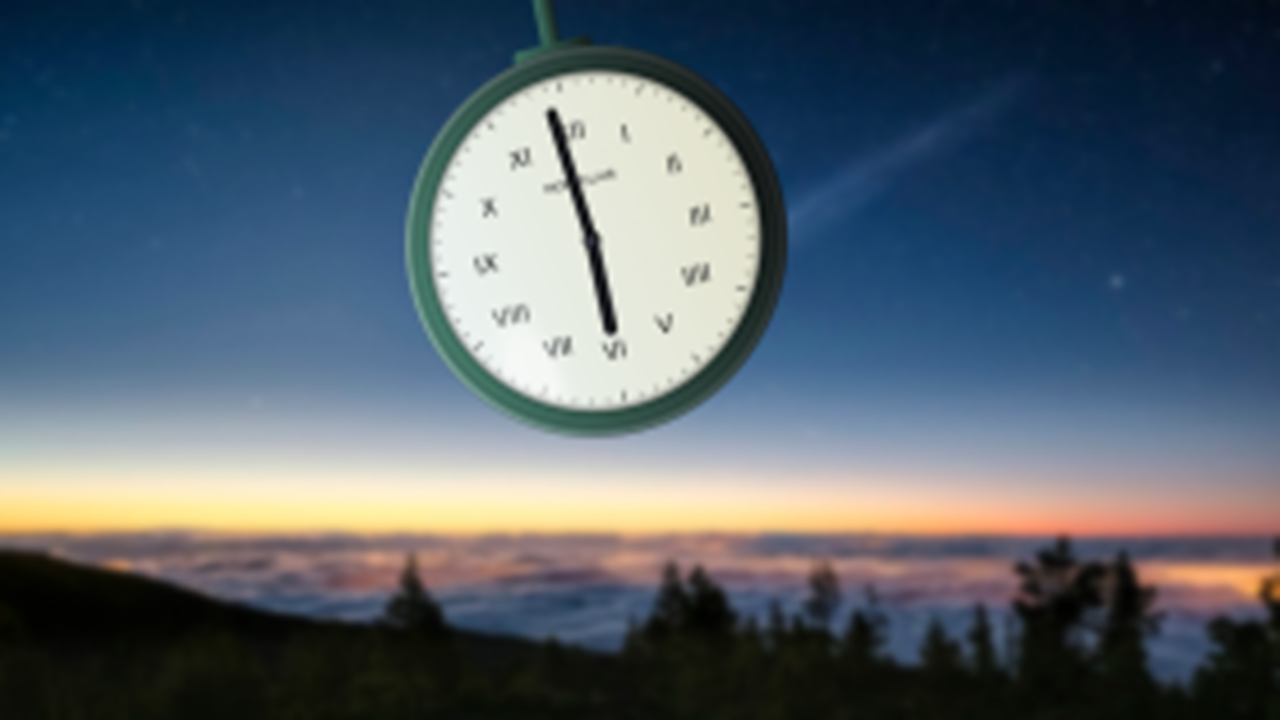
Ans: 5:59
